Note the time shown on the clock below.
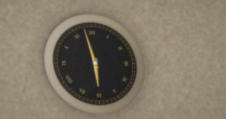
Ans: 5:58
